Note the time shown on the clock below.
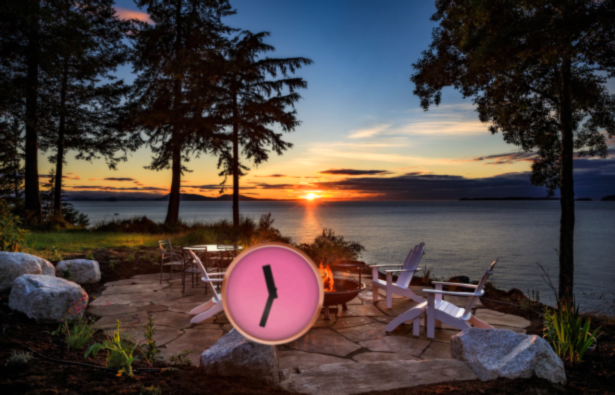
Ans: 11:33
